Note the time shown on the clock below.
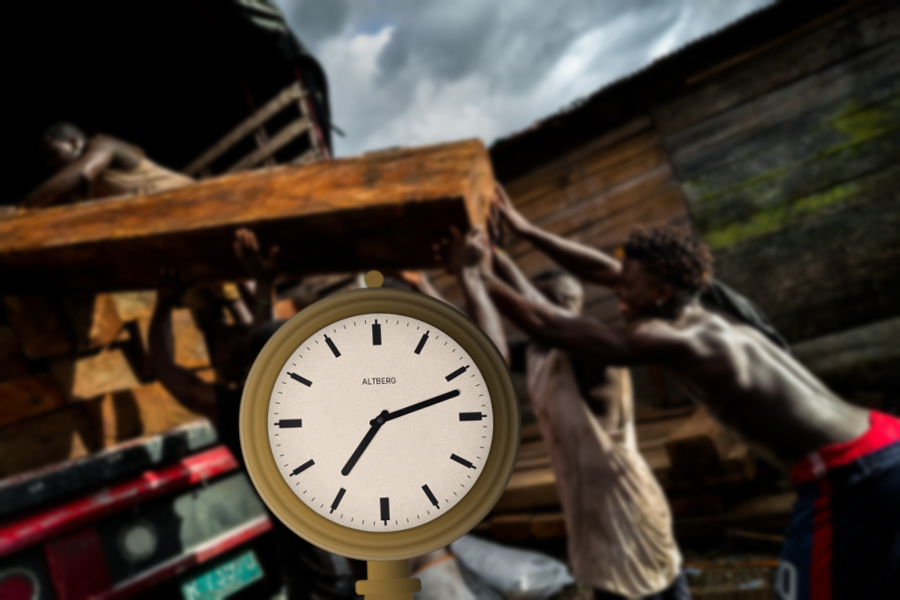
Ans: 7:12
